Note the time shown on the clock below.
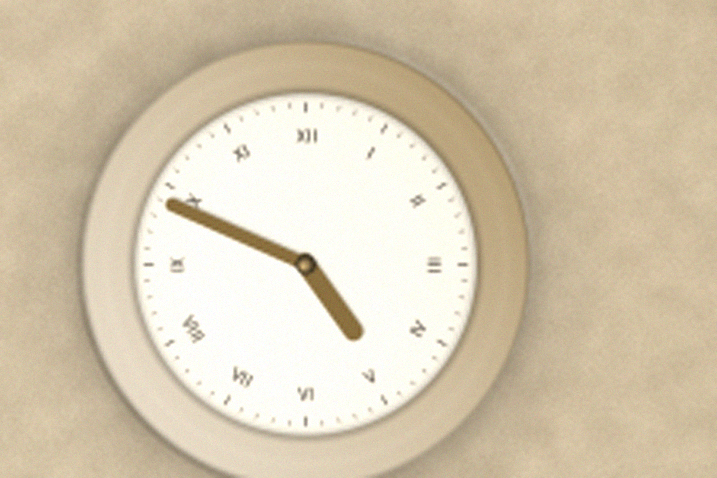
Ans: 4:49
